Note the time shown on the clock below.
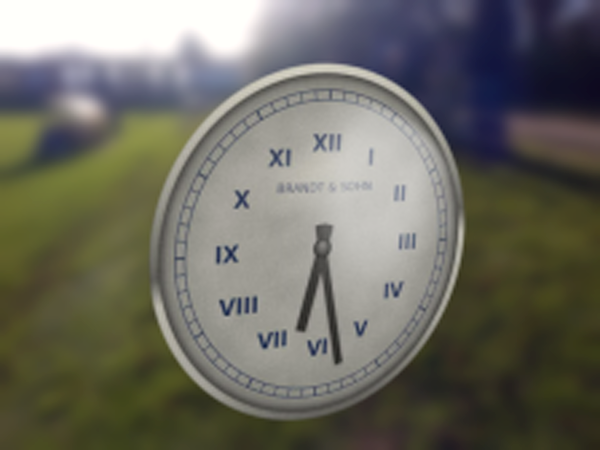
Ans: 6:28
